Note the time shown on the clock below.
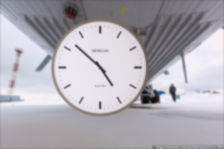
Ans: 4:52
